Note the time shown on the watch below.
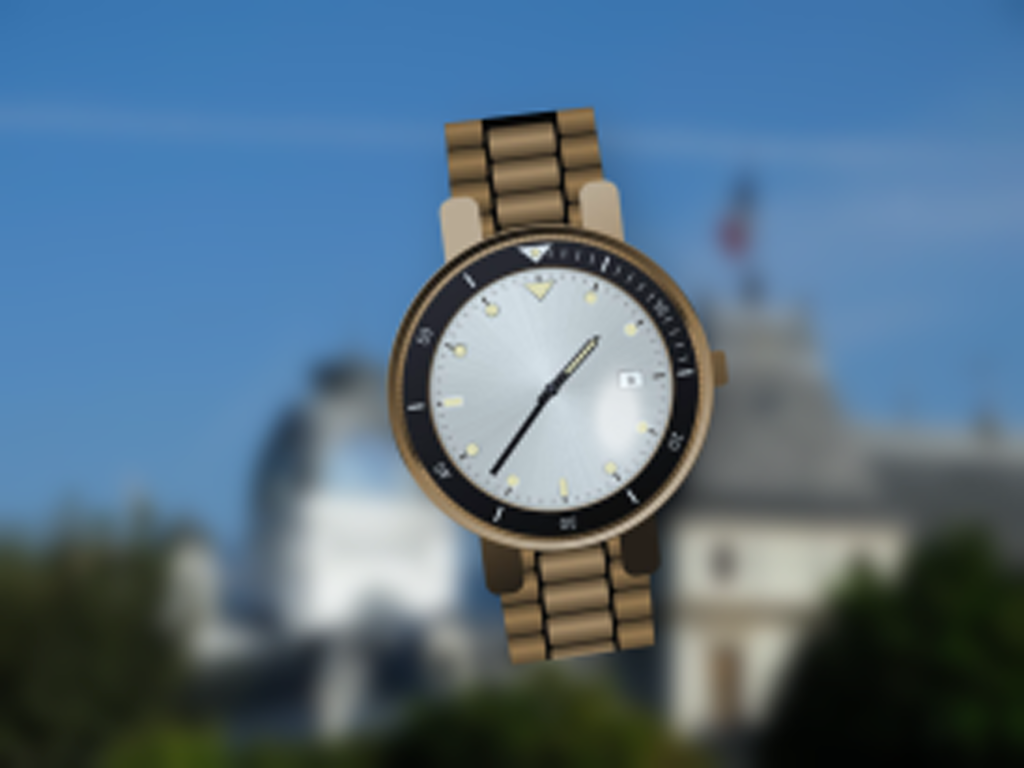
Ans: 1:37
